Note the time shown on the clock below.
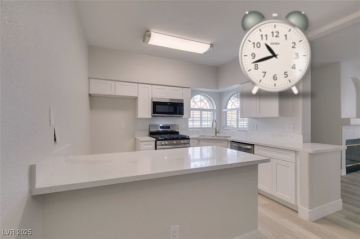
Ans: 10:42
